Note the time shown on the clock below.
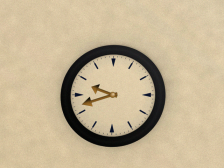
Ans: 9:42
